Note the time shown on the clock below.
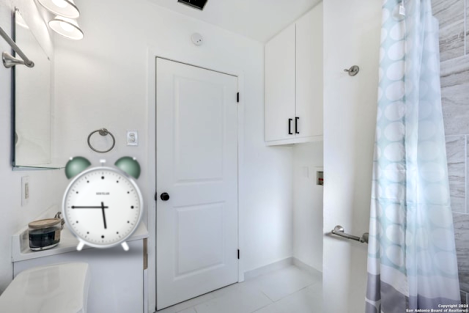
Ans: 5:45
